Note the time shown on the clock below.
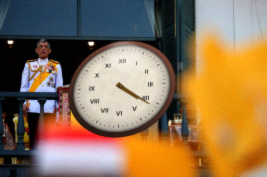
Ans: 4:21
